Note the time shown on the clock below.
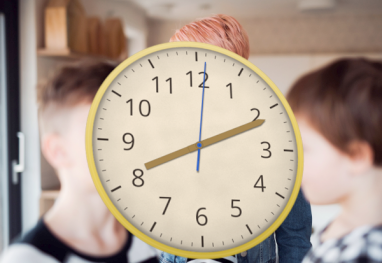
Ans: 8:11:01
